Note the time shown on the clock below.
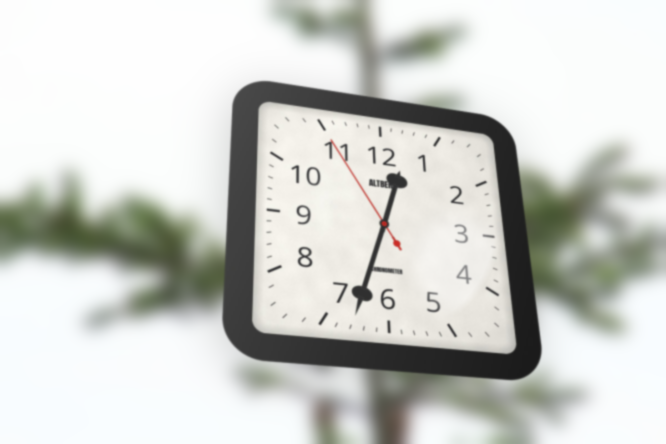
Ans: 12:32:55
